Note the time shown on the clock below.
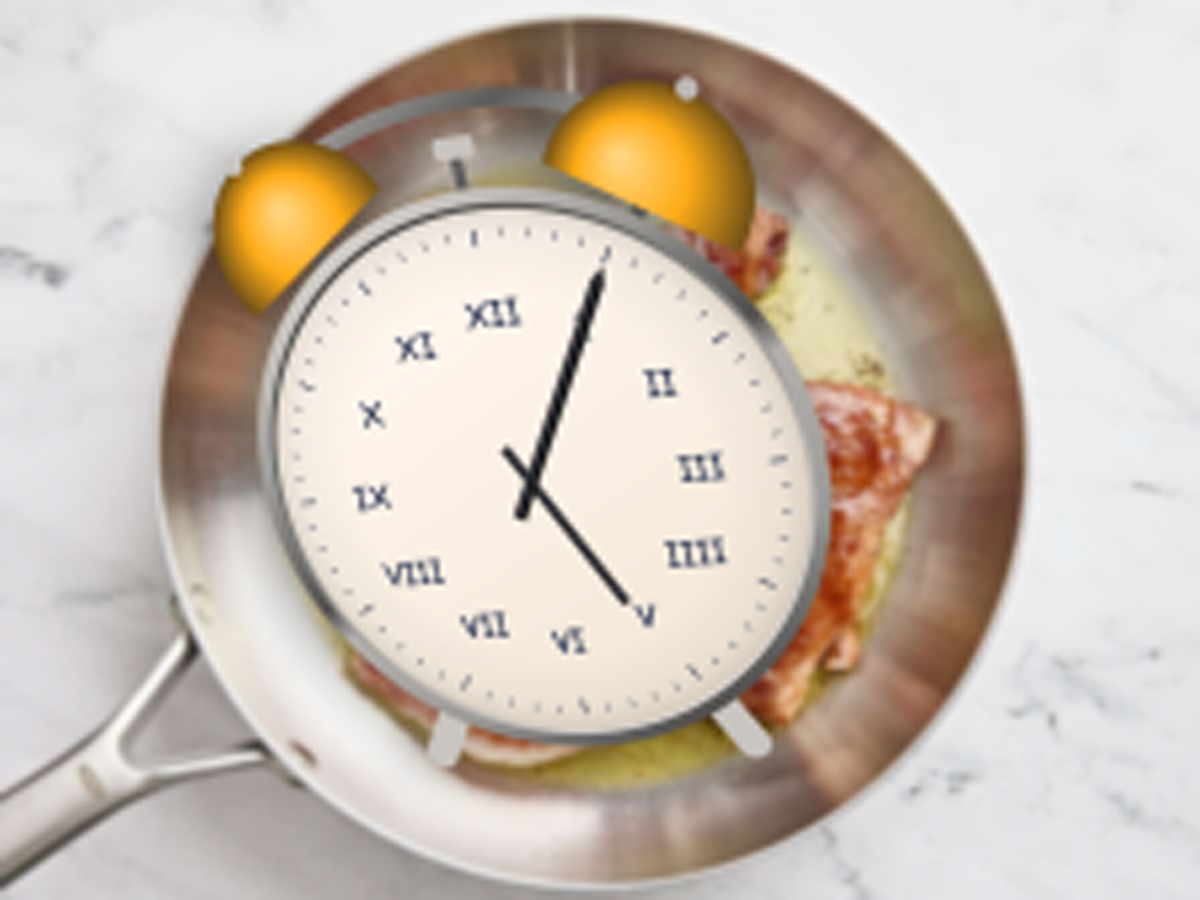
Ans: 5:05
